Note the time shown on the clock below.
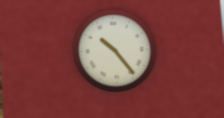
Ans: 10:24
